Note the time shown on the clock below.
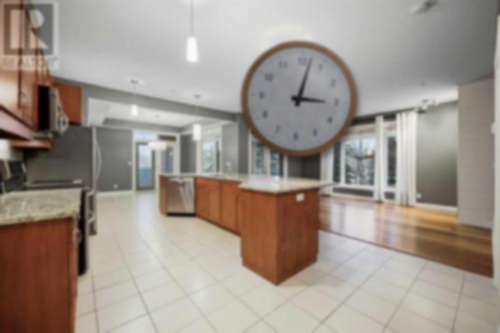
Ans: 3:02
